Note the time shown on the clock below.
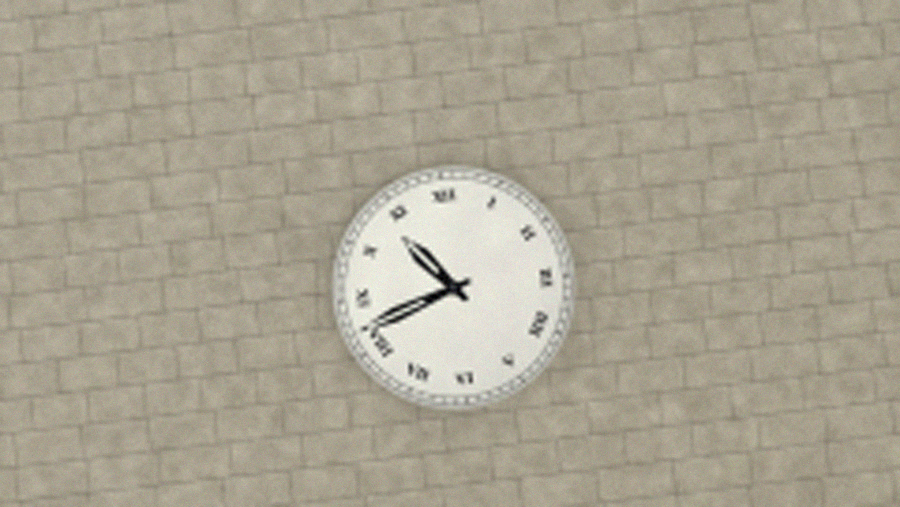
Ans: 10:42
